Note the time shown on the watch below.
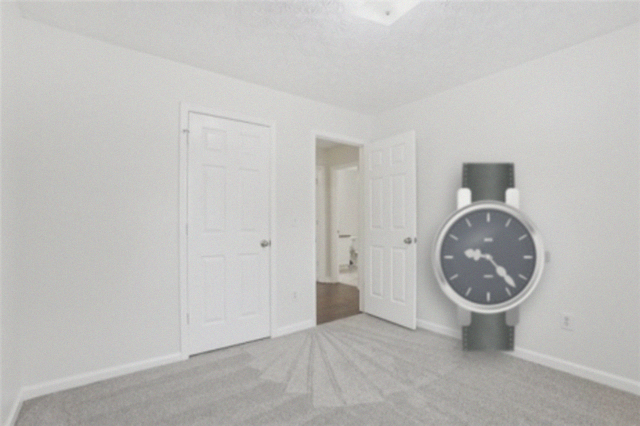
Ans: 9:23
